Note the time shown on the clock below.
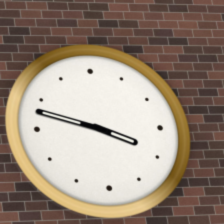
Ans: 3:48
